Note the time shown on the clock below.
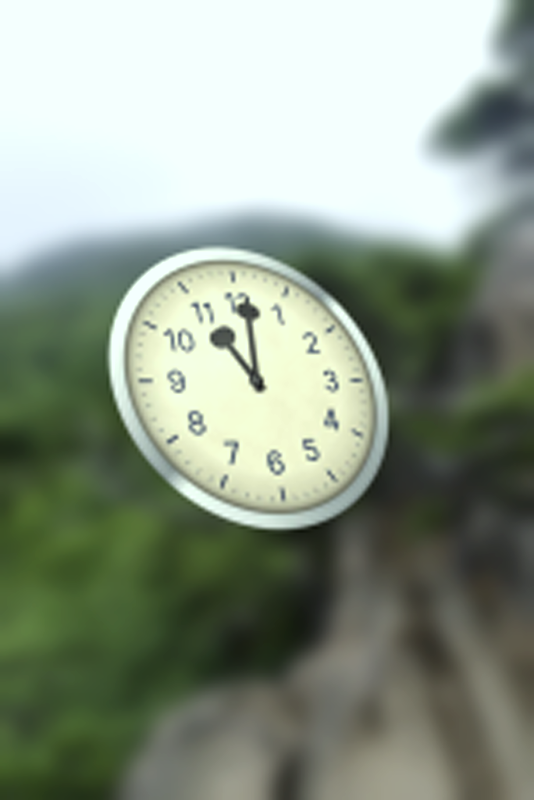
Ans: 11:01
